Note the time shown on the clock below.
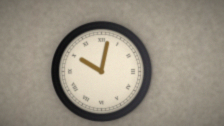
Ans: 10:02
